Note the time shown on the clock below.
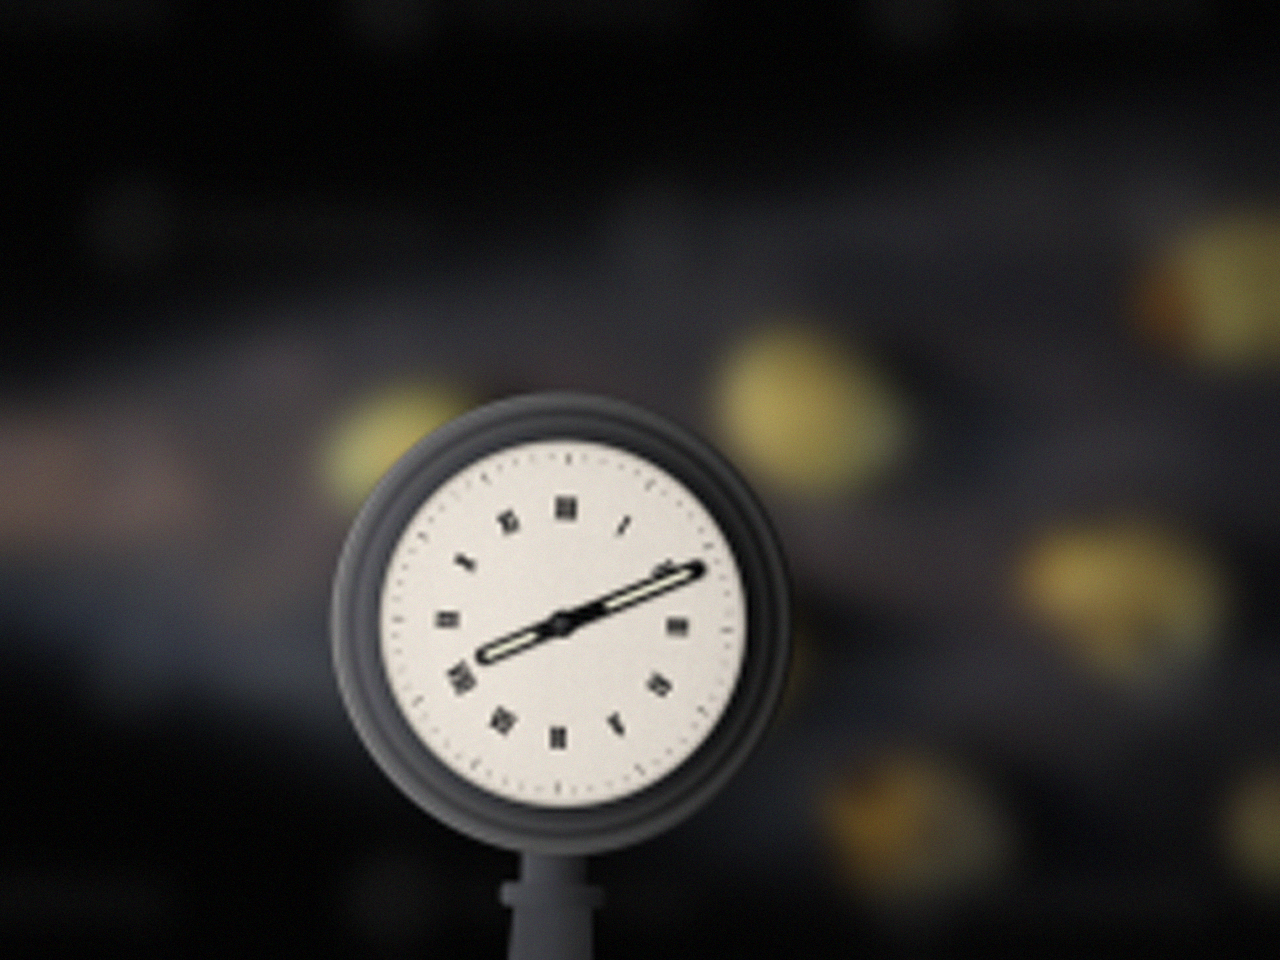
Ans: 8:11
